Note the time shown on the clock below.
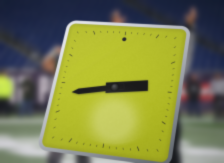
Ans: 2:43
